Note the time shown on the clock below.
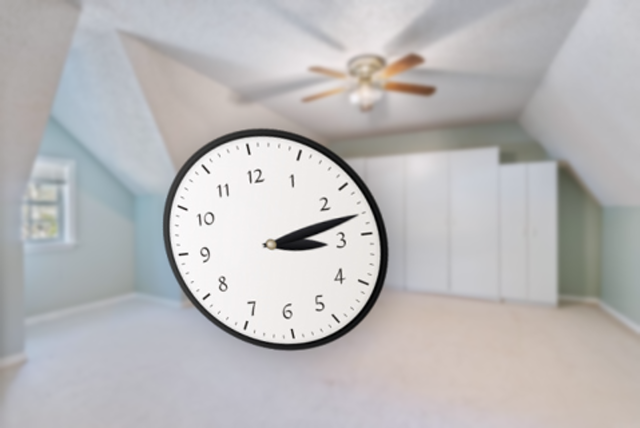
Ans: 3:13
